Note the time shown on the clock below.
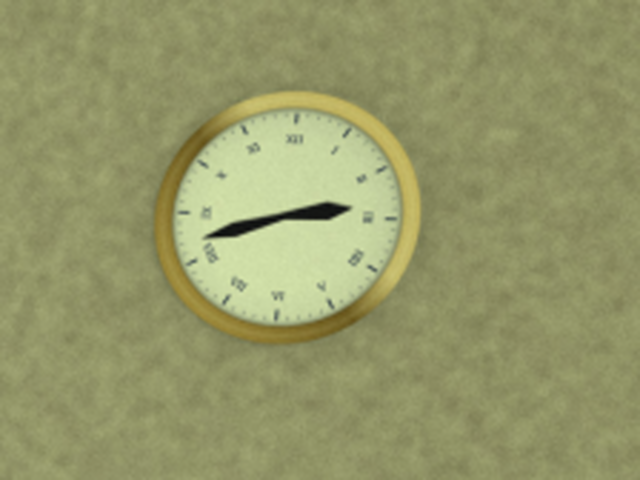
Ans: 2:42
